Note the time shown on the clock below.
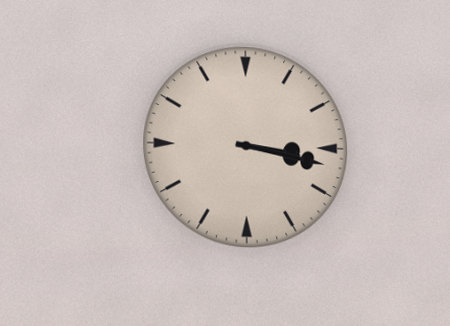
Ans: 3:17
